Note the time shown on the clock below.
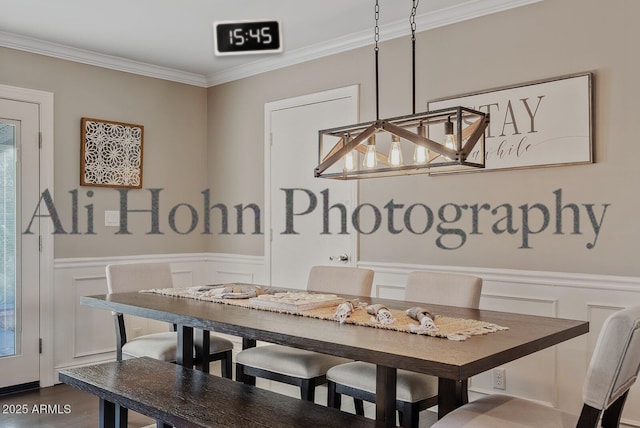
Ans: 15:45
